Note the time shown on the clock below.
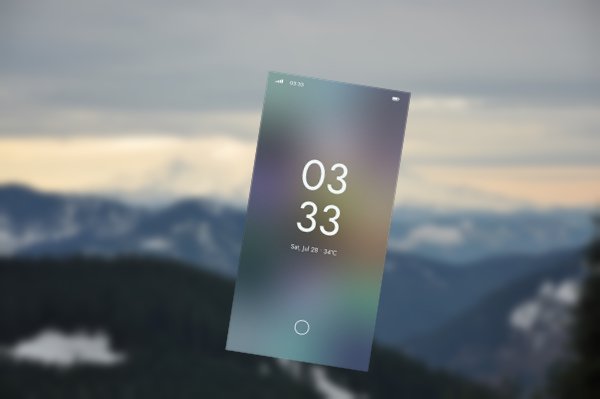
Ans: 3:33
